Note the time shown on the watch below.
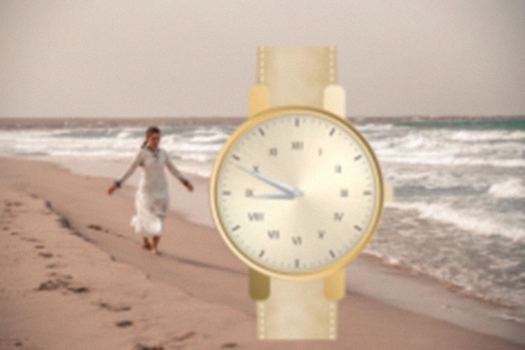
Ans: 8:49
